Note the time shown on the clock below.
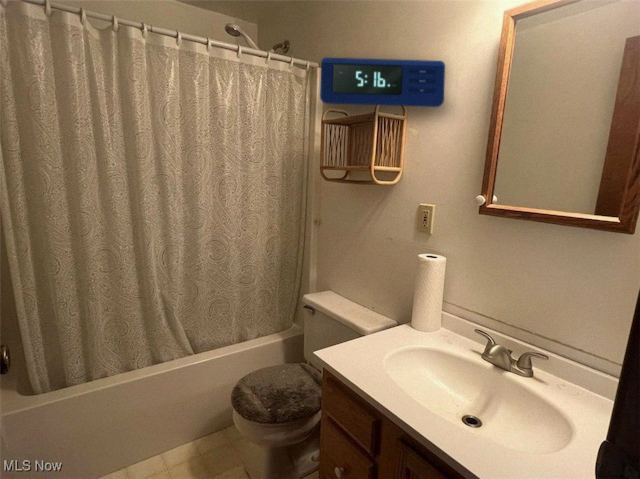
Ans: 5:16
